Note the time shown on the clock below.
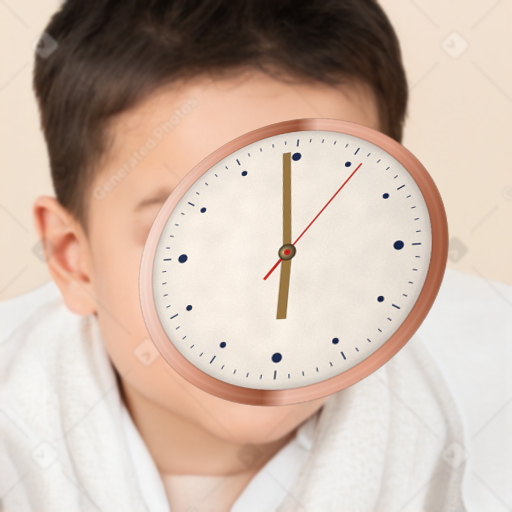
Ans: 5:59:06
